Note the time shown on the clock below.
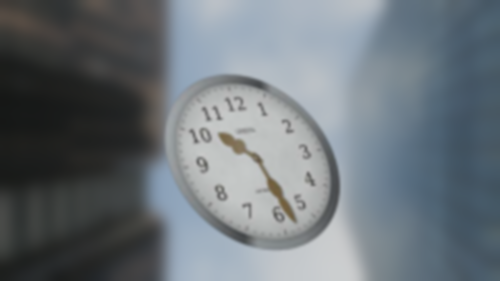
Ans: 10:28
